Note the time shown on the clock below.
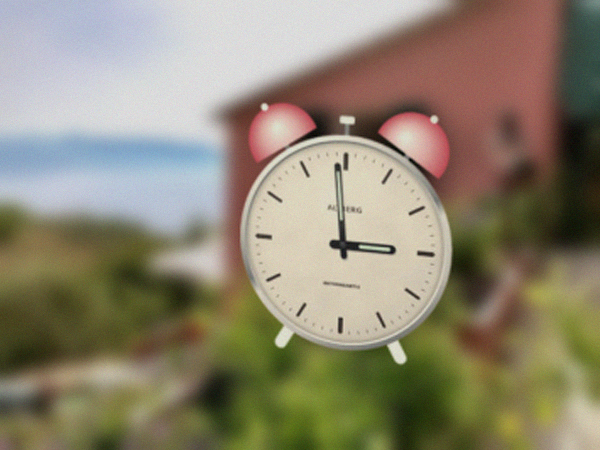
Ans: 2:59
